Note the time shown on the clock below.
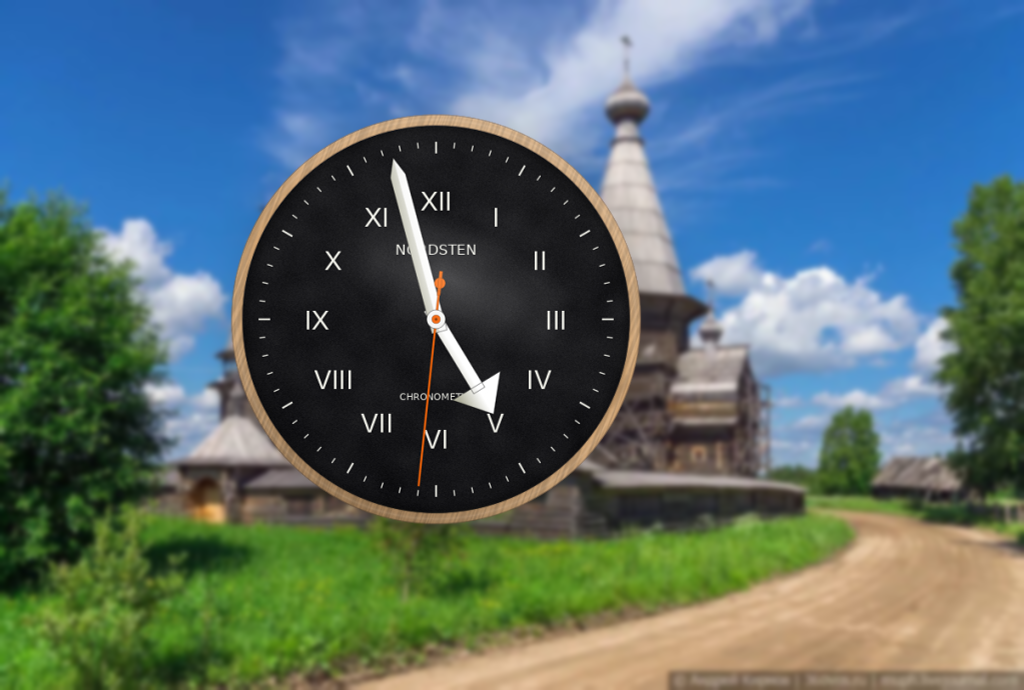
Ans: 4:57:31
